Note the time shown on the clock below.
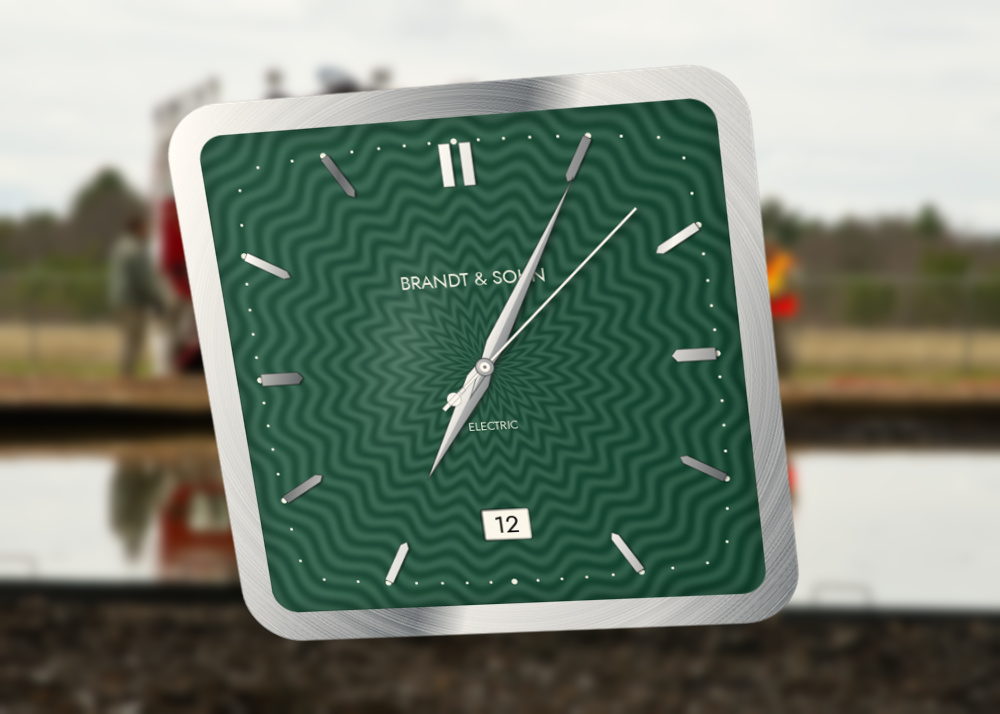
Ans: 7:05:08
